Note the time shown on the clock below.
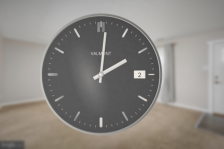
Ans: 2:01
